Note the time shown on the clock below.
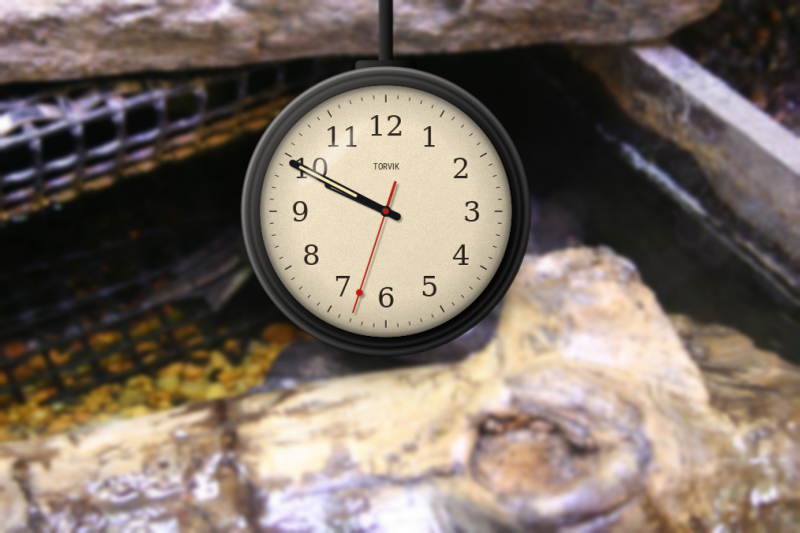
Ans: 9:49:33
